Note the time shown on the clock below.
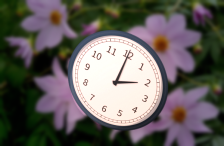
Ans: 2:00
